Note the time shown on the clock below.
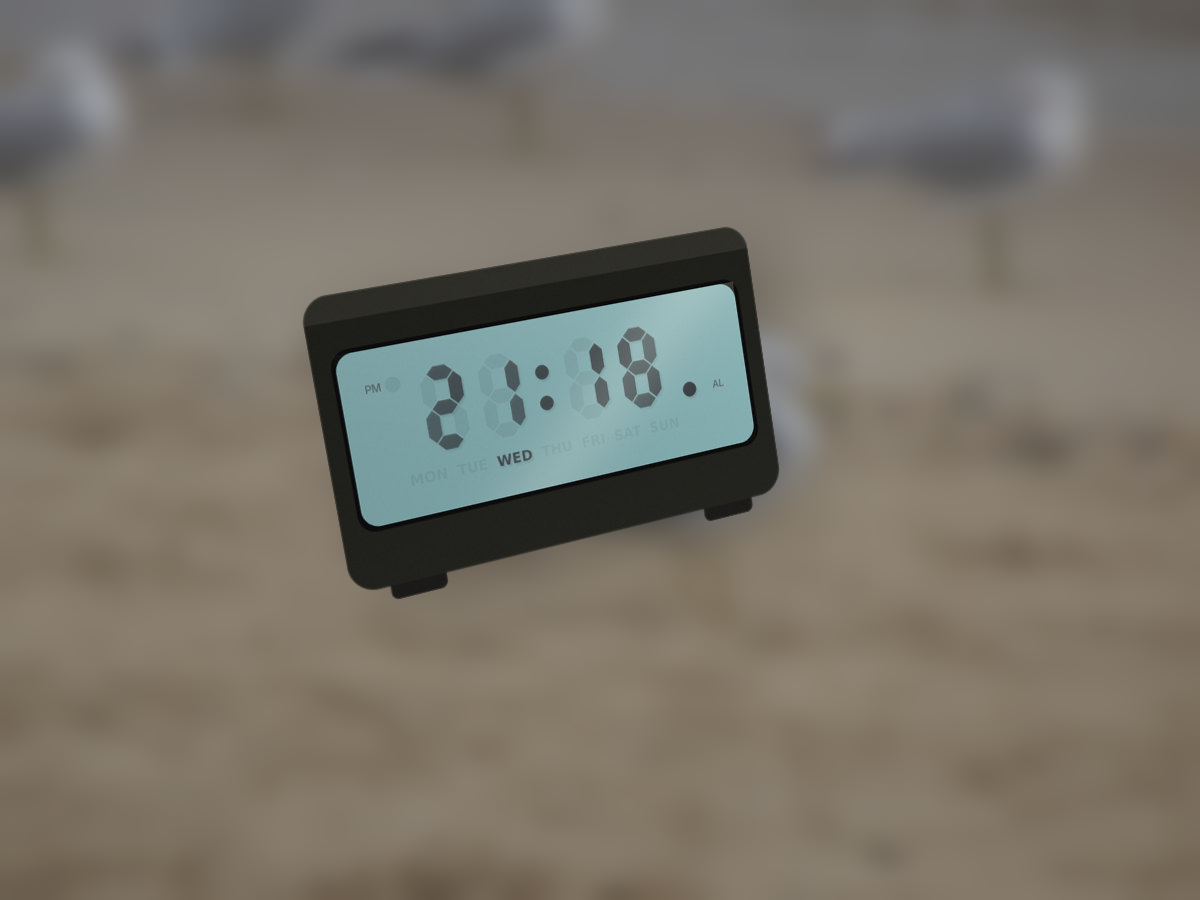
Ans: 21:18
